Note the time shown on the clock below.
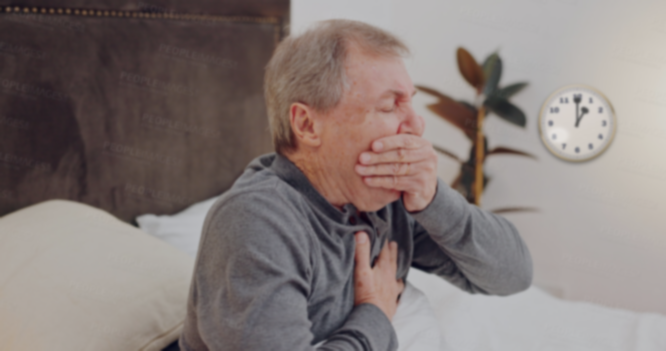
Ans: 1:00
